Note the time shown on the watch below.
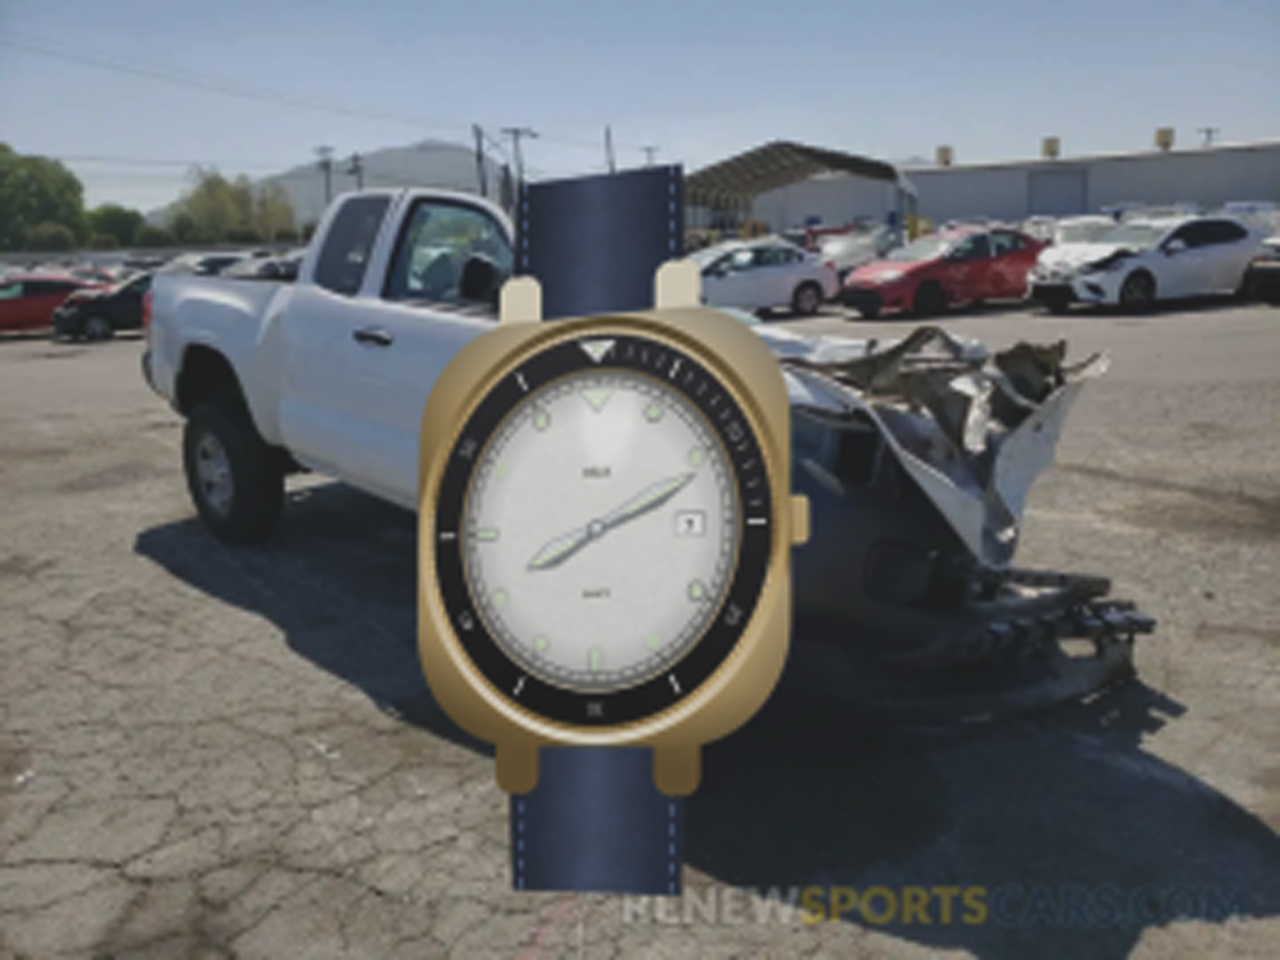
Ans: 8:11
